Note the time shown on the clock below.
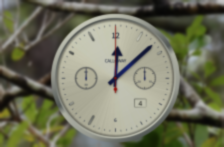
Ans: 12:08
